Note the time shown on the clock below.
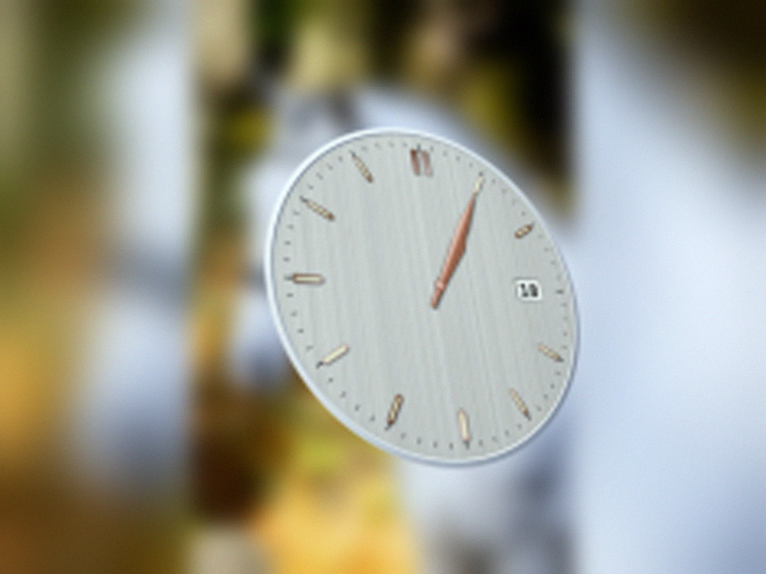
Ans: 1:05
